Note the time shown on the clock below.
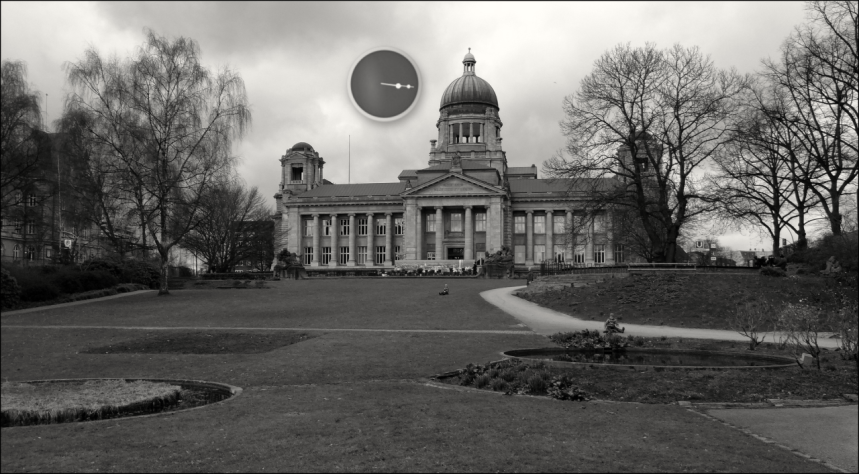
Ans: 3:16
